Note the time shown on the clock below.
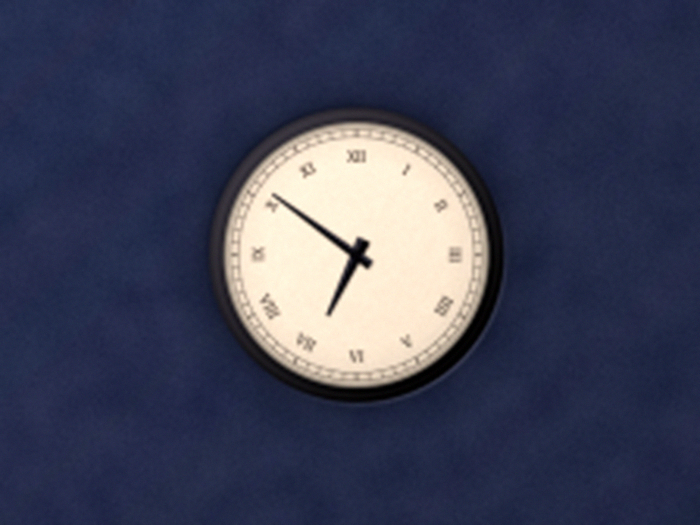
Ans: 6:51
